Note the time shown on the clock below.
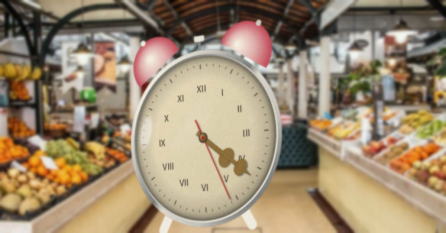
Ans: 4:21:26
